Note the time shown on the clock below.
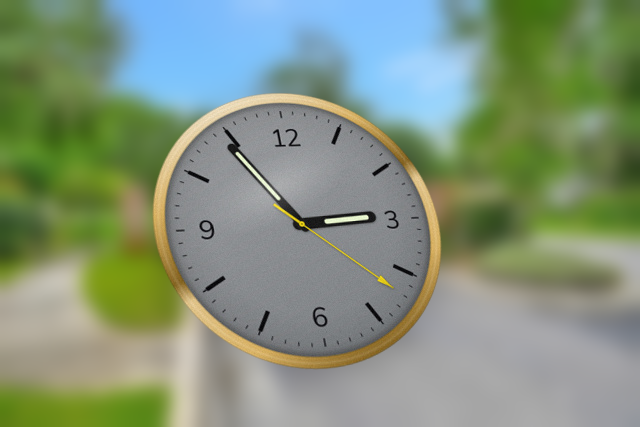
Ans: 2:54:22
